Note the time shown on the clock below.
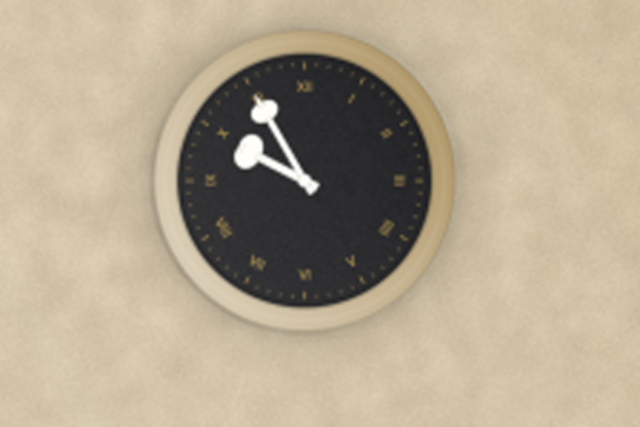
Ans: 9:55
